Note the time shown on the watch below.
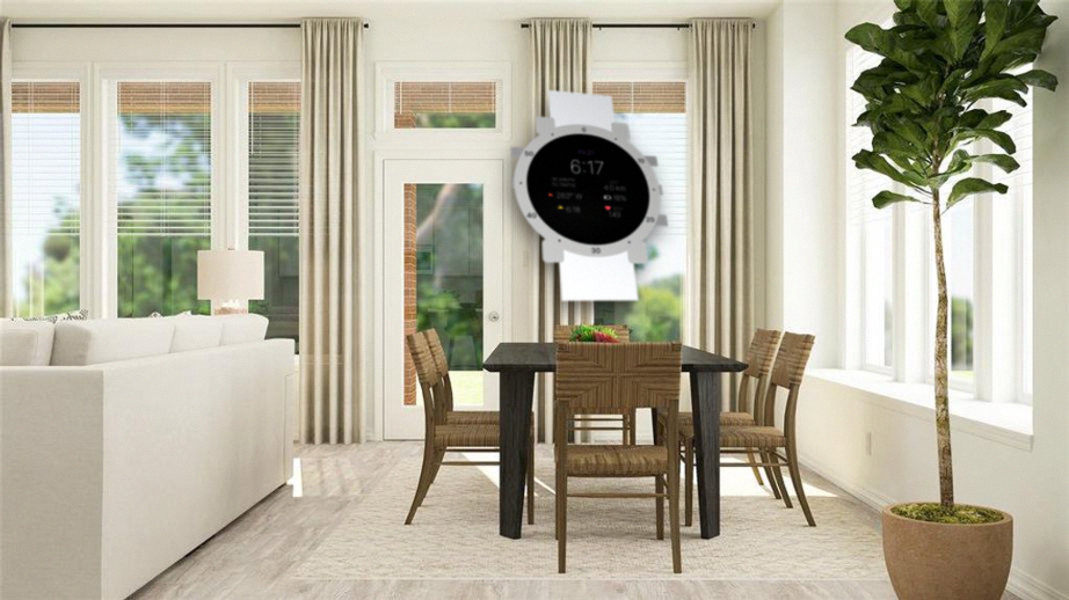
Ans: 6:17
